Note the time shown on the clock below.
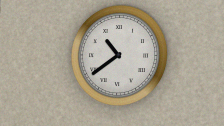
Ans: 10:39
